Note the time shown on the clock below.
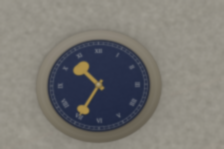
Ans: 10:35
